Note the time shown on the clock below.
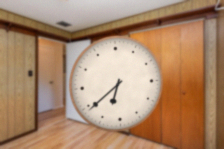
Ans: 6:39
